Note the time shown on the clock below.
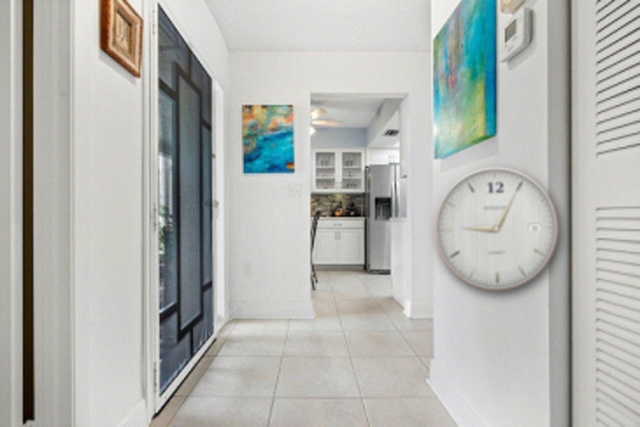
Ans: 9:05
